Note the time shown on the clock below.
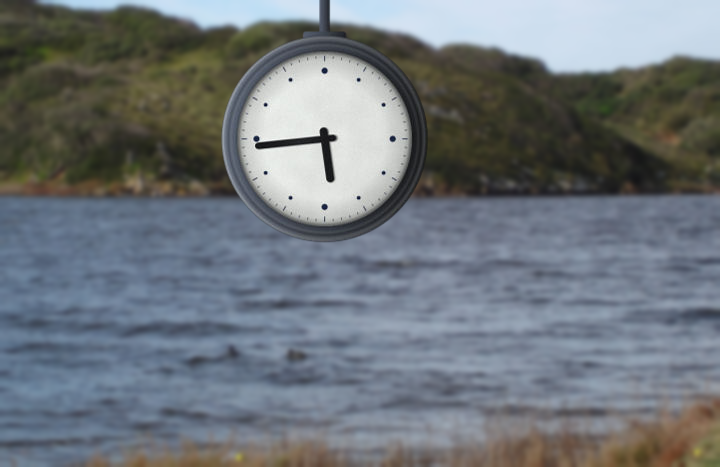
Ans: 5:44
